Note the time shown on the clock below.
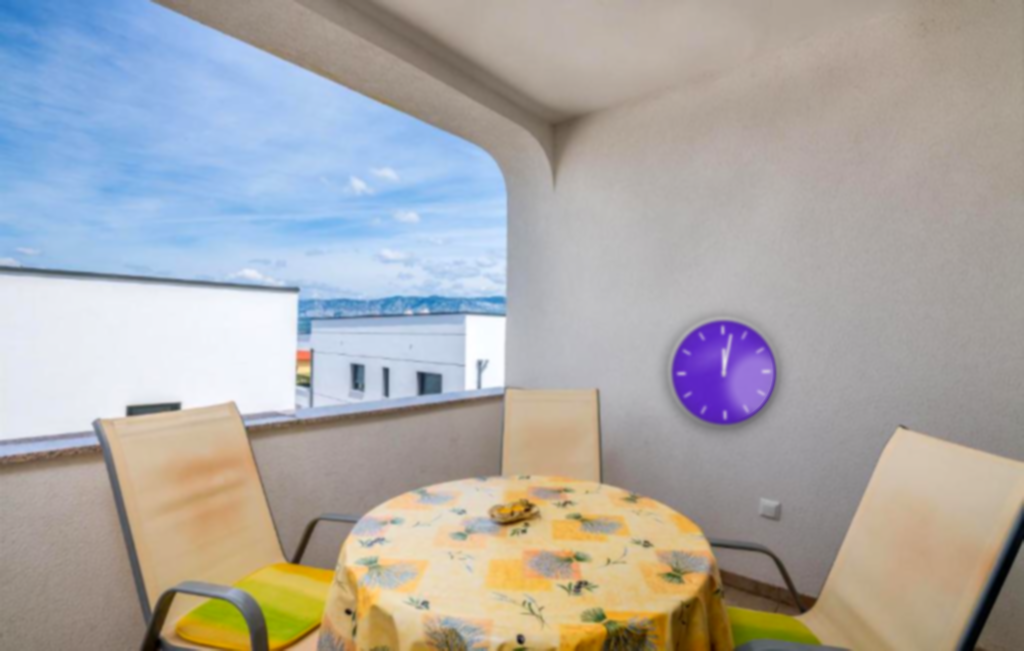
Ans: 12:02
